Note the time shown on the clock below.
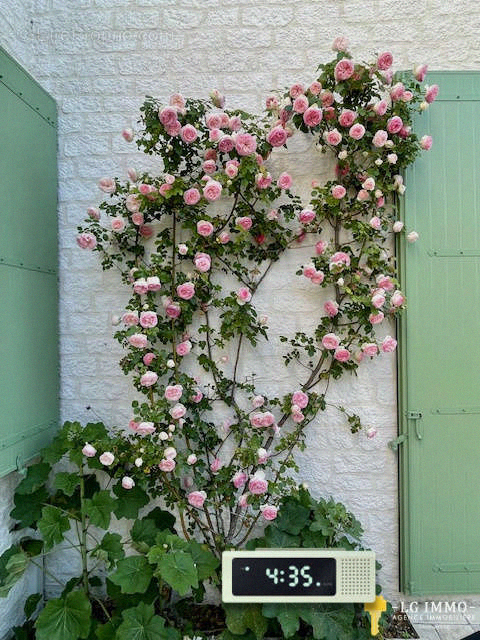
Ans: 4:35
